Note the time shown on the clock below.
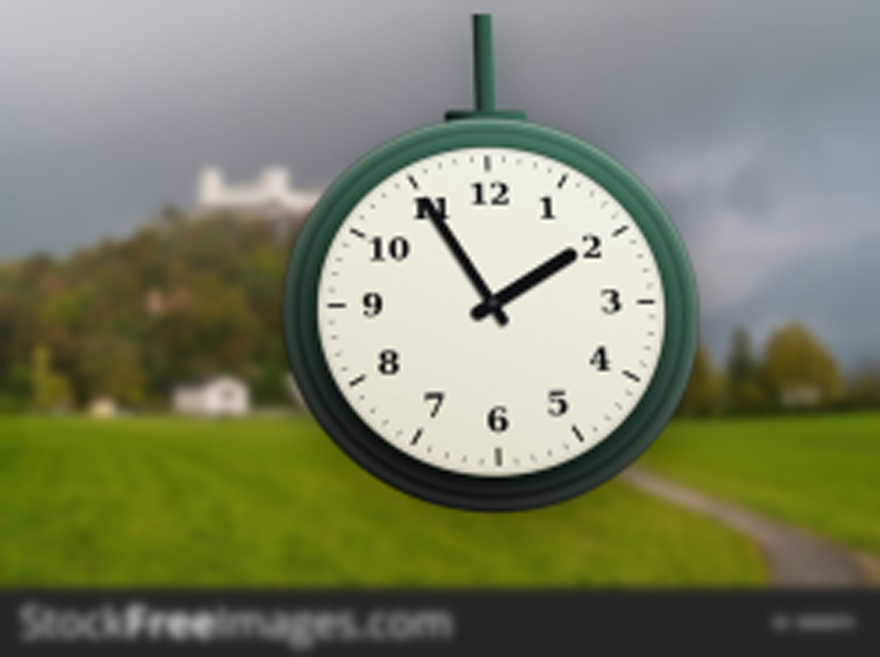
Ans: 1:55
